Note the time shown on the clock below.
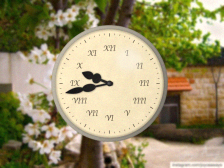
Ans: 9:43
